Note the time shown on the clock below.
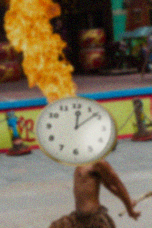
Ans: 12:08
